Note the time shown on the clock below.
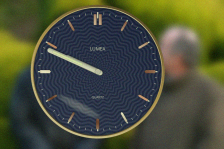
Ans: 9:49
